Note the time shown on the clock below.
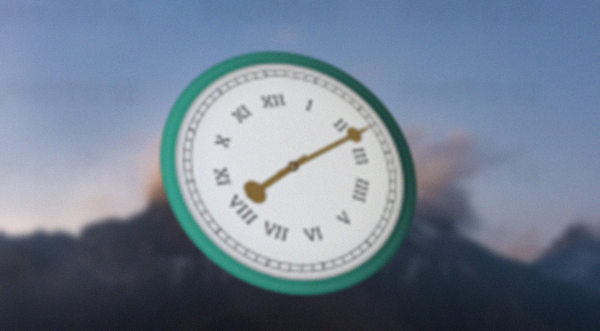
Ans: 8:12
